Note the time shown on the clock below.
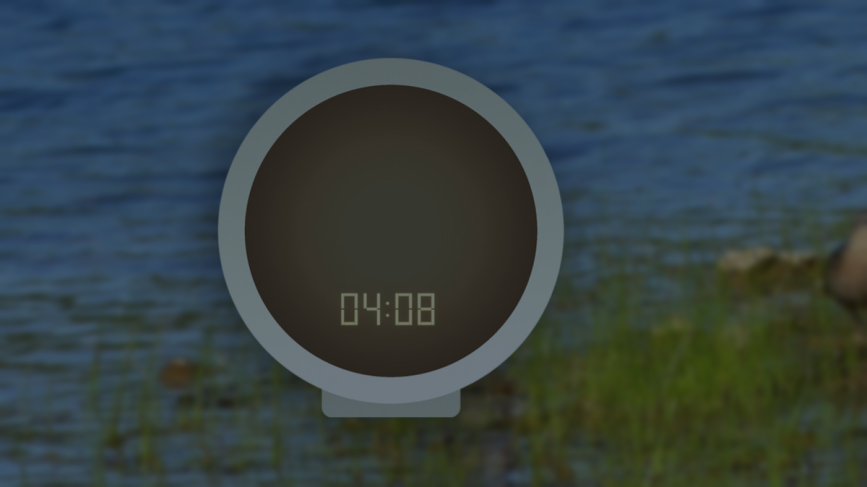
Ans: 4:08
